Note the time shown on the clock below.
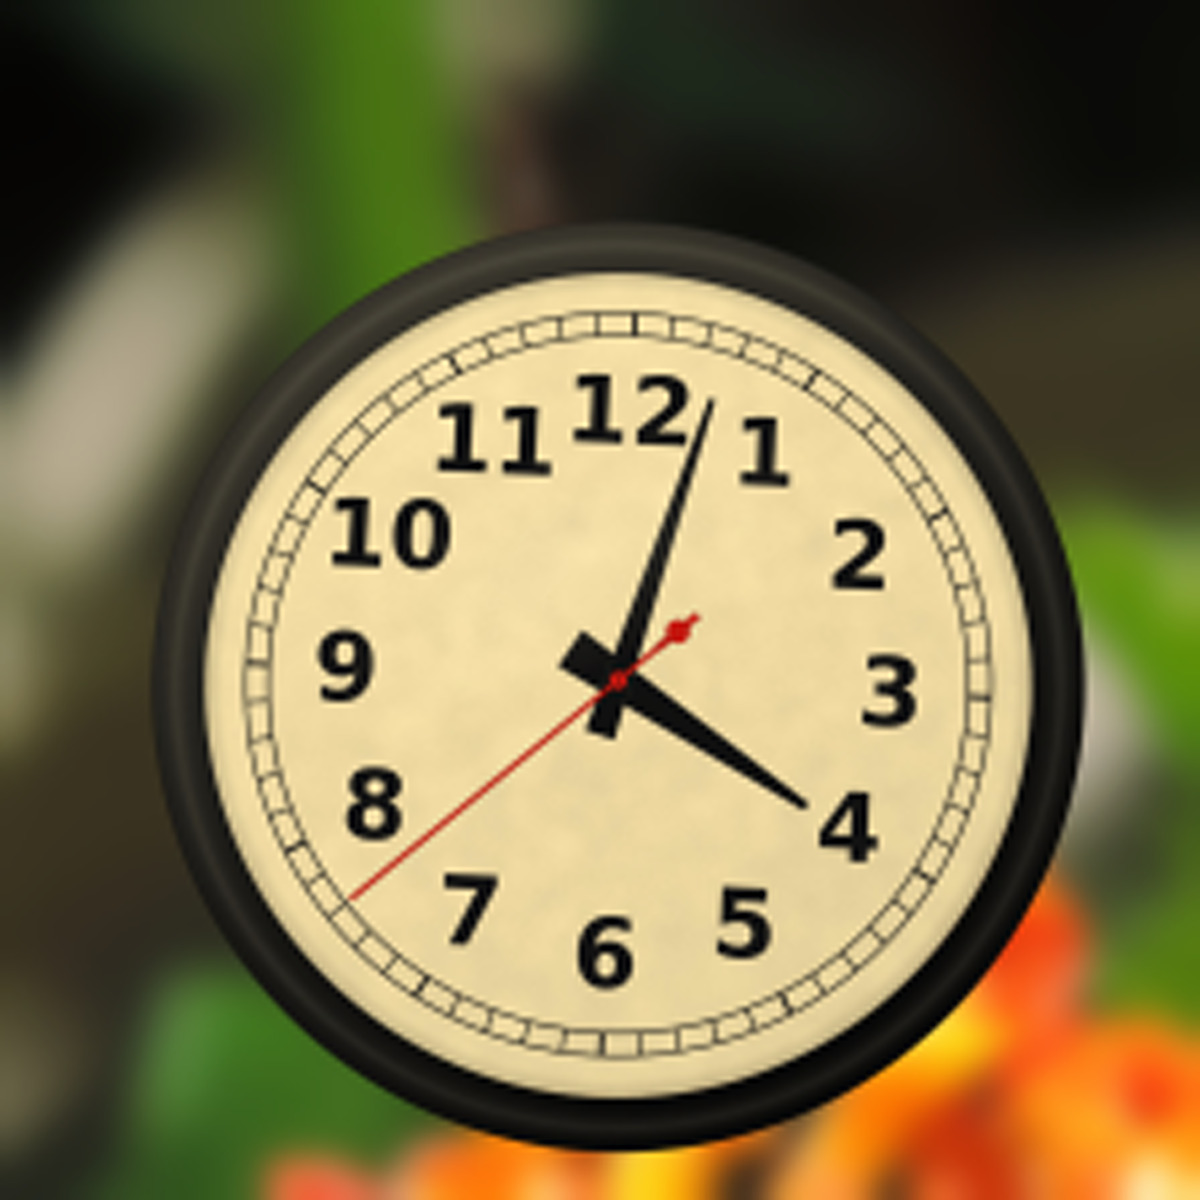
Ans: 4:02:38
